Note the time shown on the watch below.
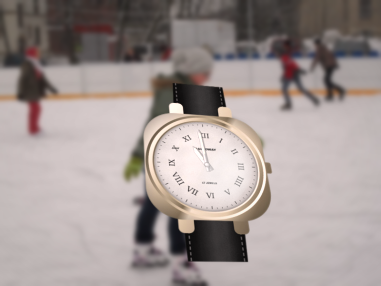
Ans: 10:59
